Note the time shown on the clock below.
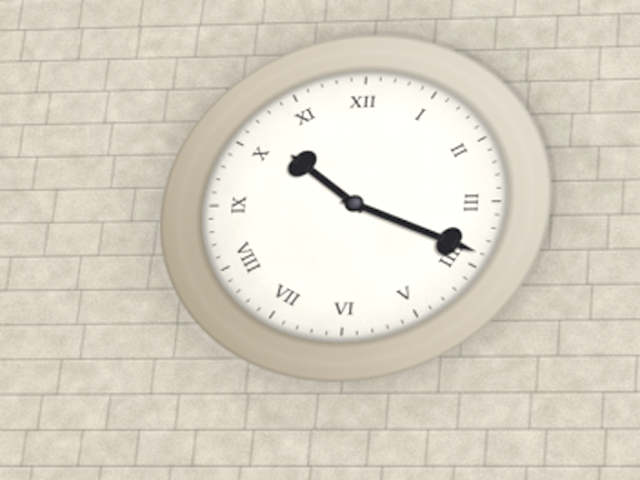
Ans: 10:19
